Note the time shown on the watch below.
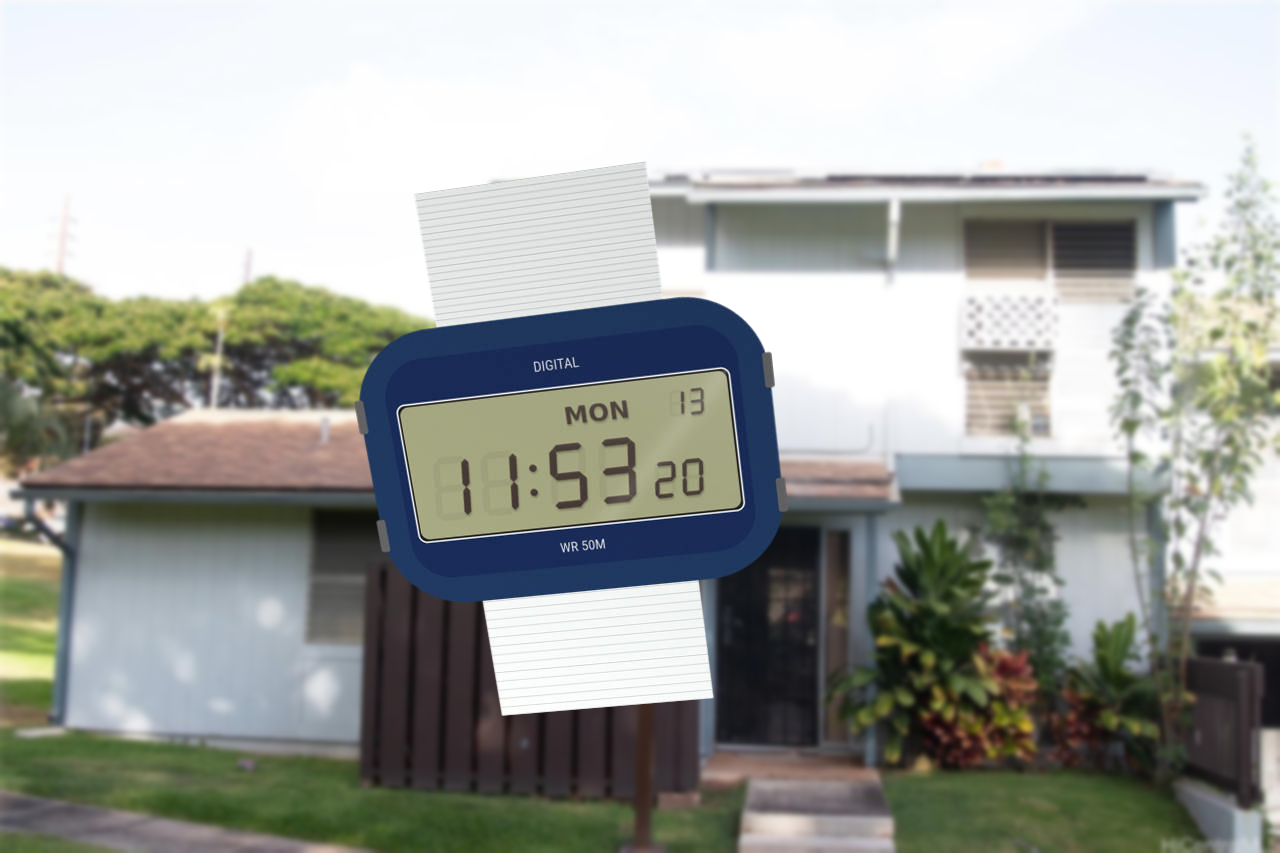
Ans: 11:53:20
